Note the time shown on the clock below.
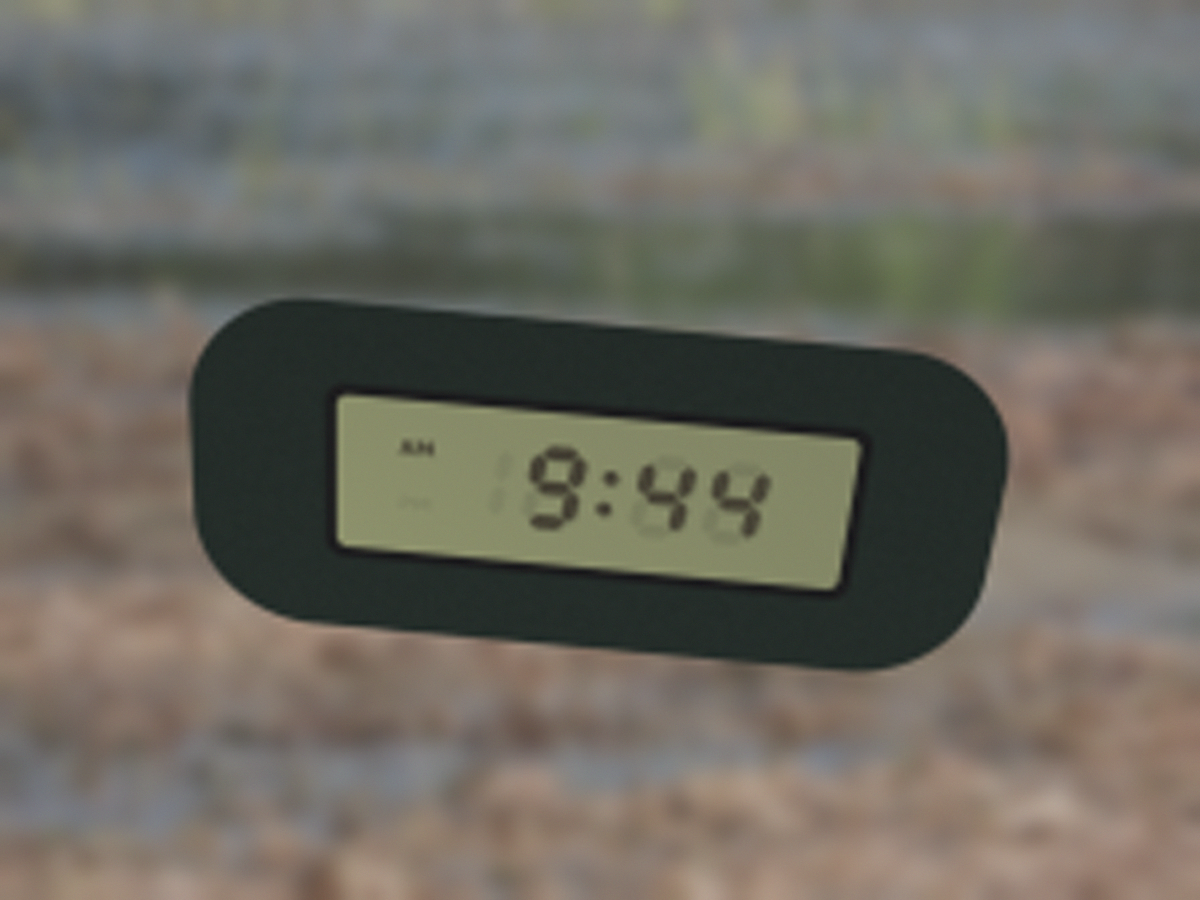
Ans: 9:44
